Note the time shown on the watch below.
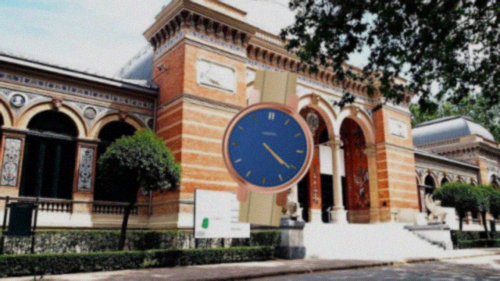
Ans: 4:21
